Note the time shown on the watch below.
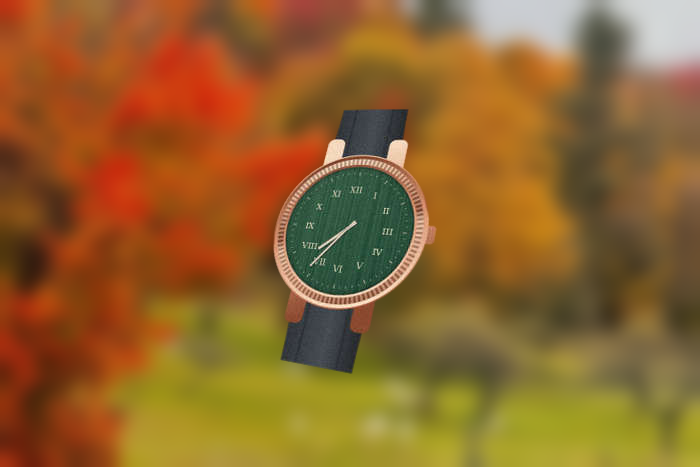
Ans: 7:36
